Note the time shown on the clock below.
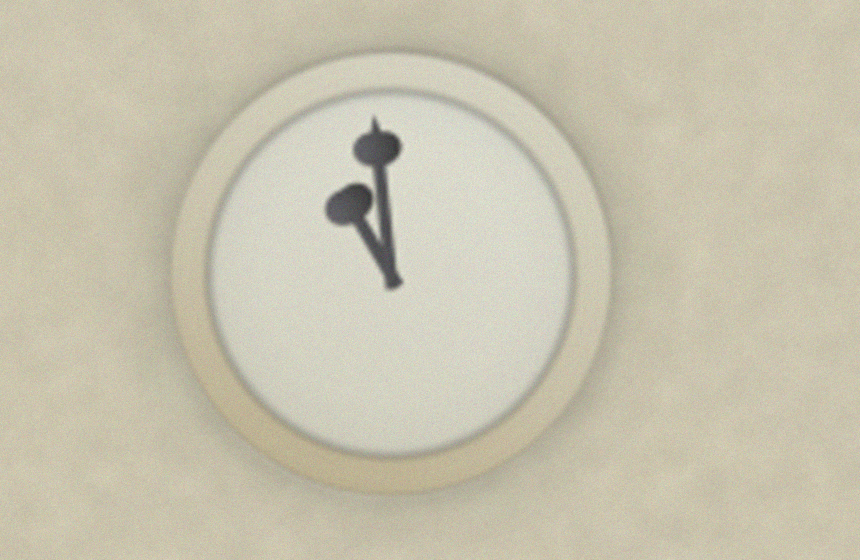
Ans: 10:59
